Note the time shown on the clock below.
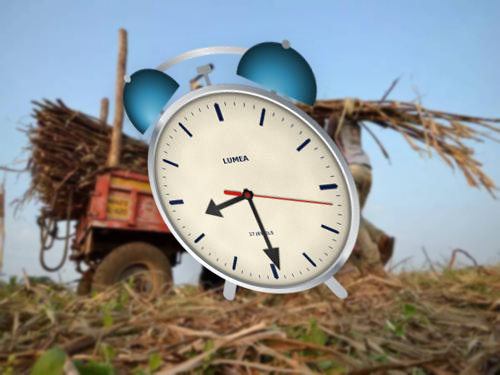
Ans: 8:29:17
